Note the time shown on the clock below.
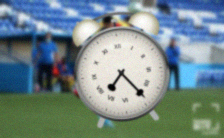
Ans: 7:24
